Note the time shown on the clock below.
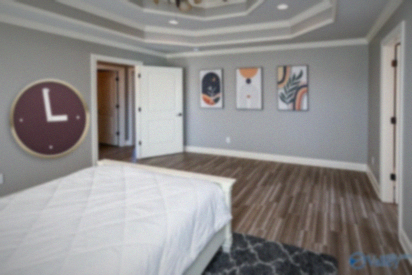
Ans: 2:59
